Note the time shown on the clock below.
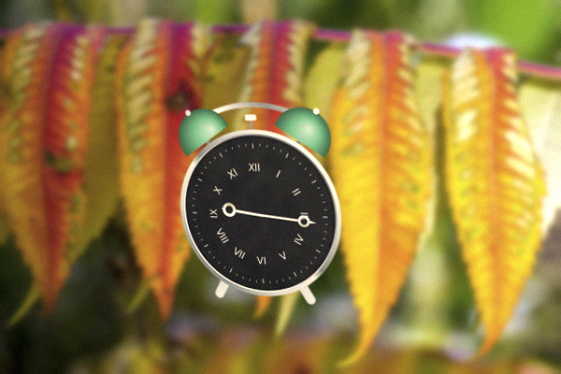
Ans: 9:16
